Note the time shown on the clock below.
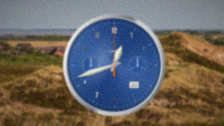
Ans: 12:42
